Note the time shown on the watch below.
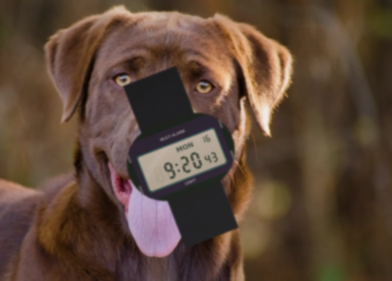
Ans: 9:20:43
